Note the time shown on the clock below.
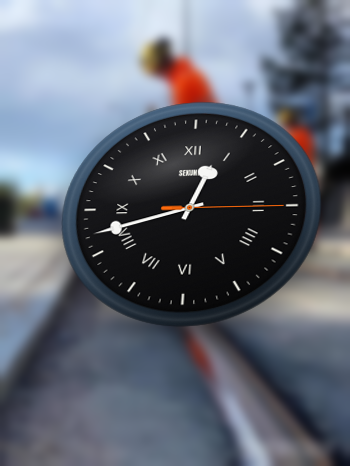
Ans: 12:42:15
